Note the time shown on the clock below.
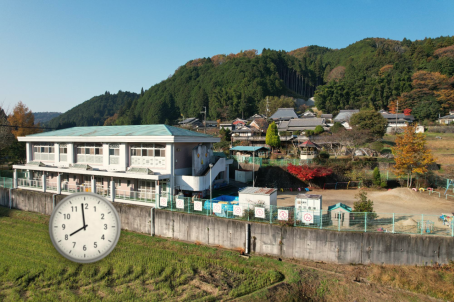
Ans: 7:59
